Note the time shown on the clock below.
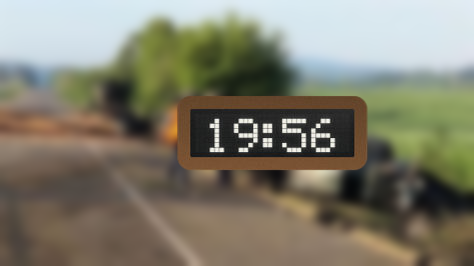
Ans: 19:56
